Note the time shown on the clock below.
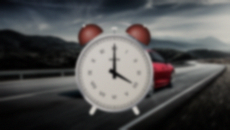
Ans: 4:00
